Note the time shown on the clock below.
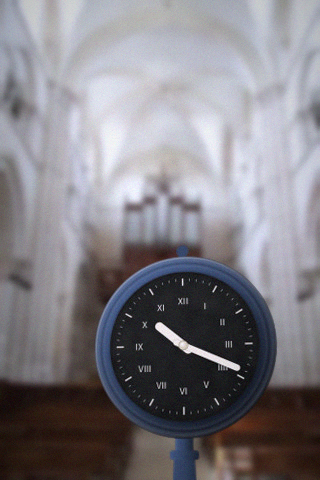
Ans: 10:19
